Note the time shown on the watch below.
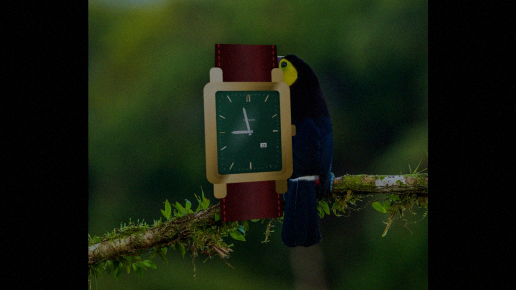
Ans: 8:58
